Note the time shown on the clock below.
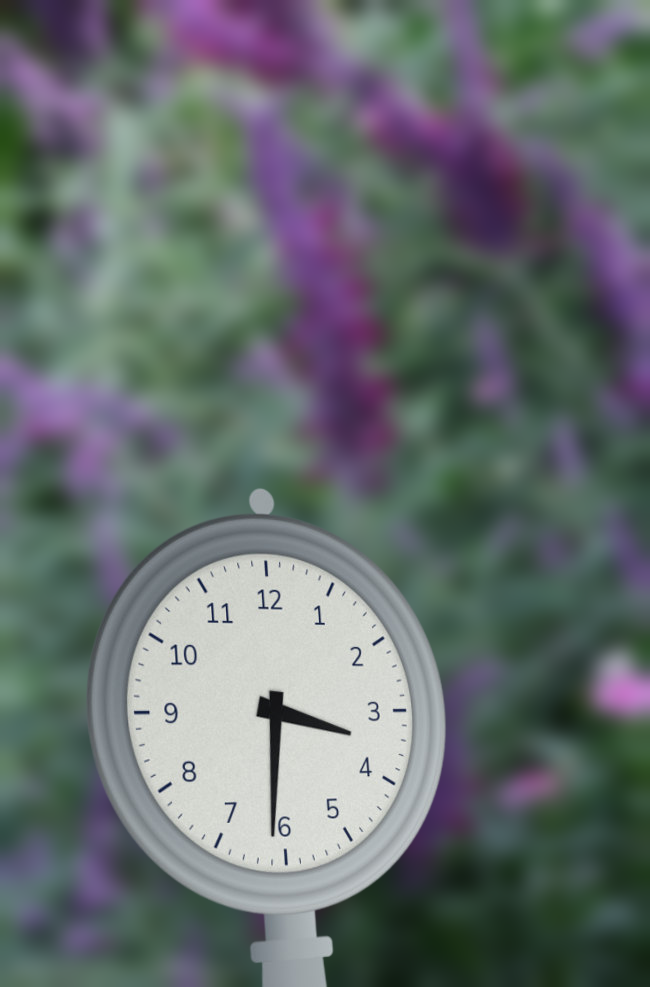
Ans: 3:31
